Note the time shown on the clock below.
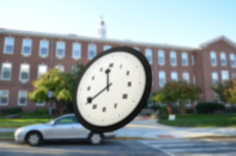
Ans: 11:39
